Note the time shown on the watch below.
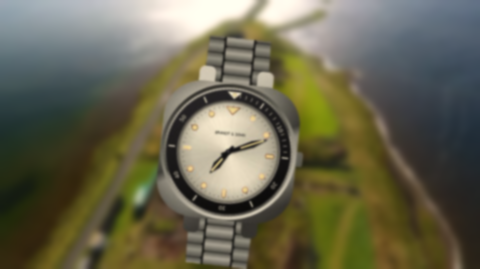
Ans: 7:11
